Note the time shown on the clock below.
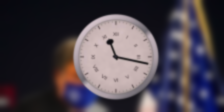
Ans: 11:17
